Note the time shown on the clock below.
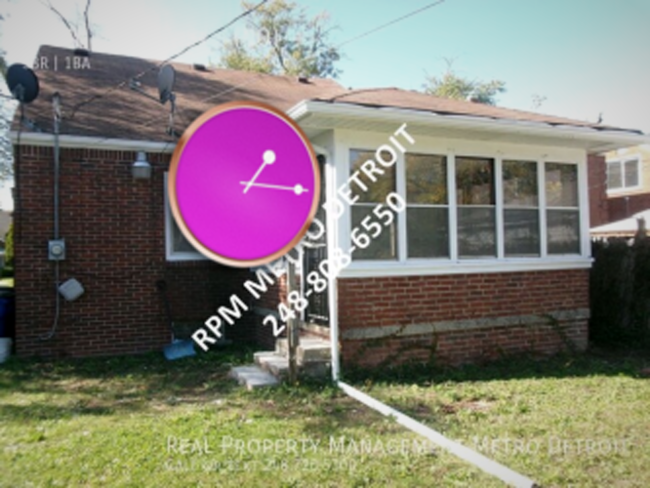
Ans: 1:16
